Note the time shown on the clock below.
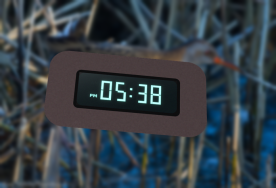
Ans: 5:38
